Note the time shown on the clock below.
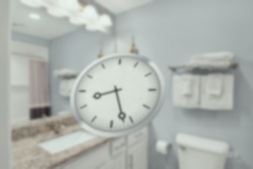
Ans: 8:27
